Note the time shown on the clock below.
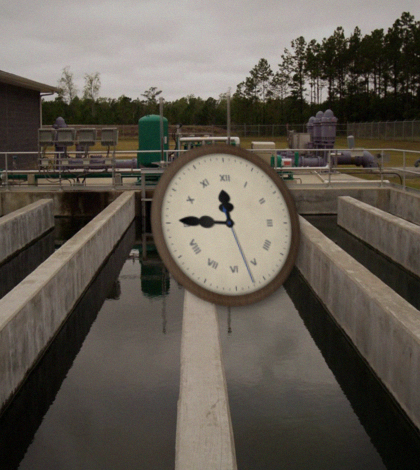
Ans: 11:45:27
